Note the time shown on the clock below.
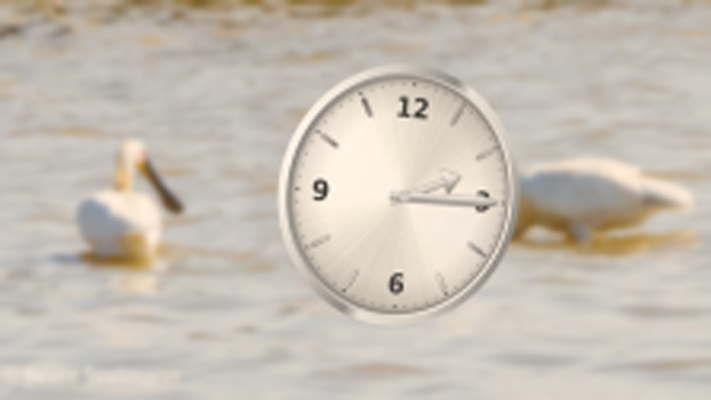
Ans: 2:15
